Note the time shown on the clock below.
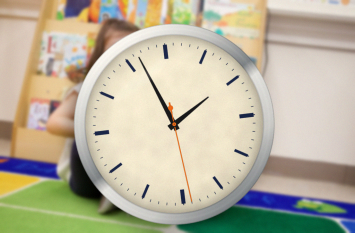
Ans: 1:56:29
